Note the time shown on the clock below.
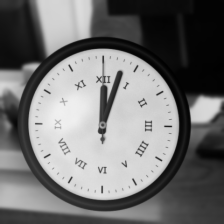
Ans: 12:03:00
